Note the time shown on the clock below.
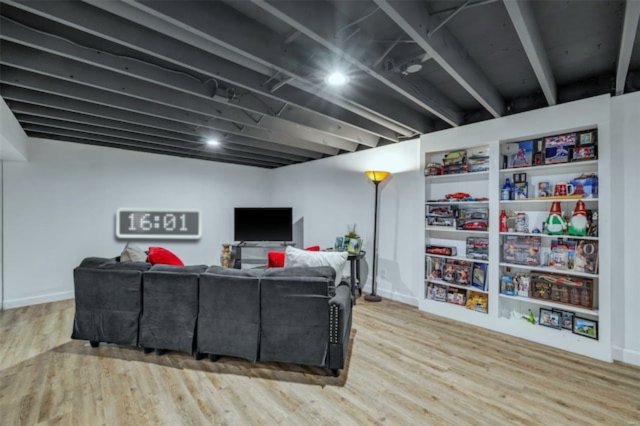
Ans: 16:01
